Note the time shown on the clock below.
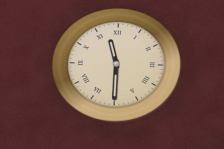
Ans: 11:30
